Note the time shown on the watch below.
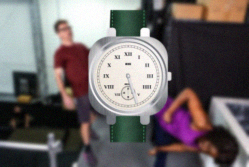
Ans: 5:27
